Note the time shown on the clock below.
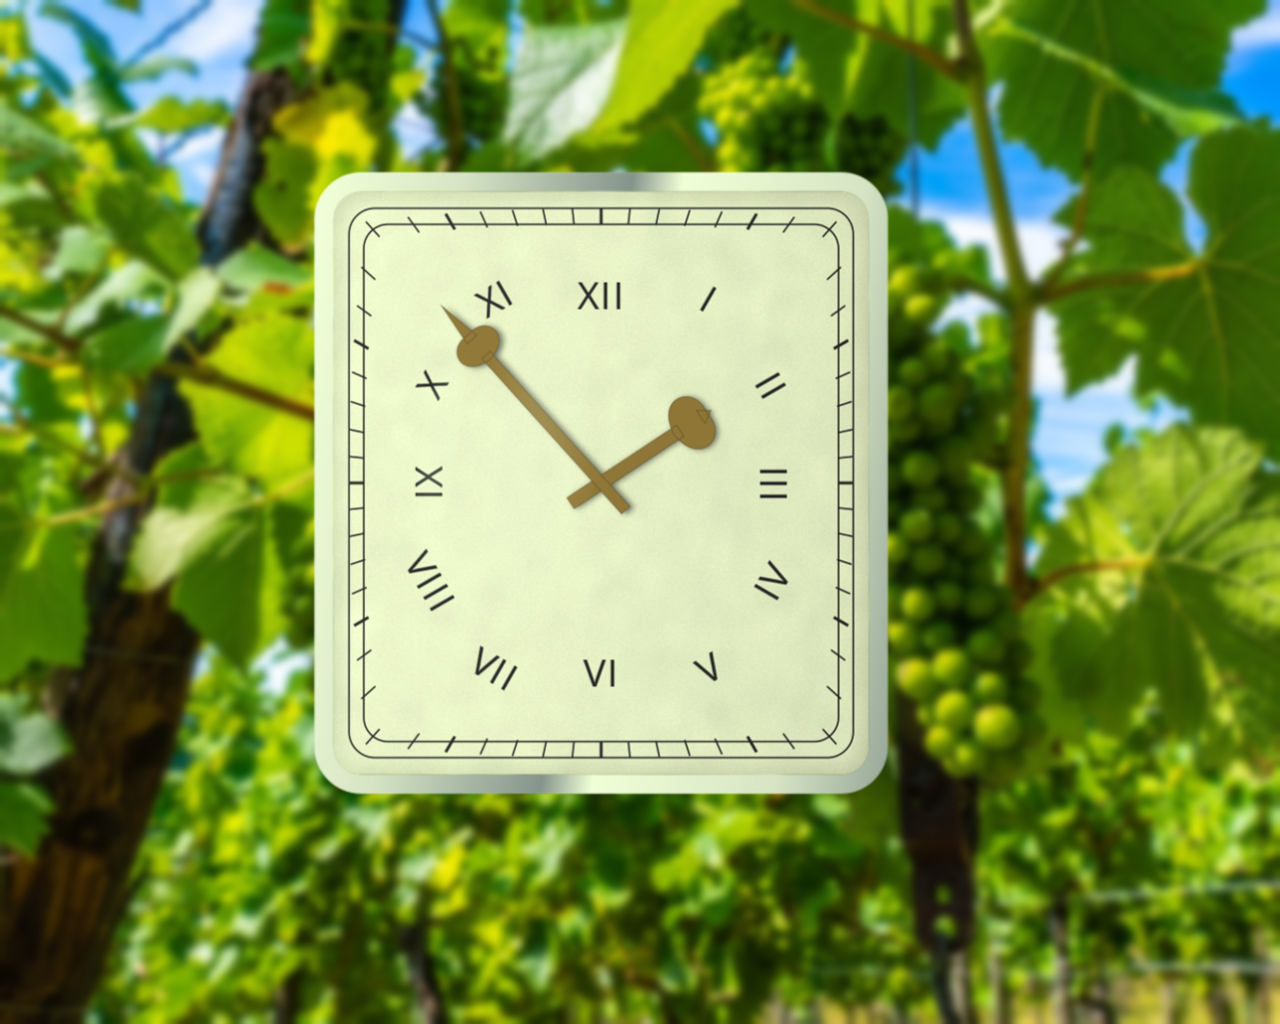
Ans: 1:53
